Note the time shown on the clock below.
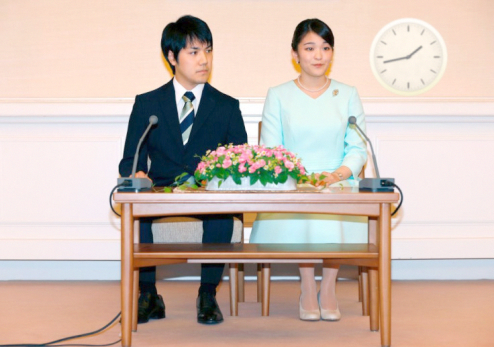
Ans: 1:43
